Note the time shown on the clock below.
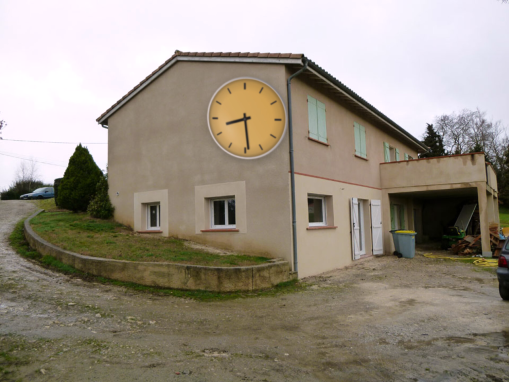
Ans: 8:29
